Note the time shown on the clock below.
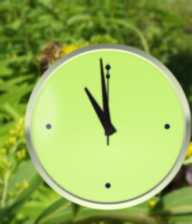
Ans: 10:59:00
